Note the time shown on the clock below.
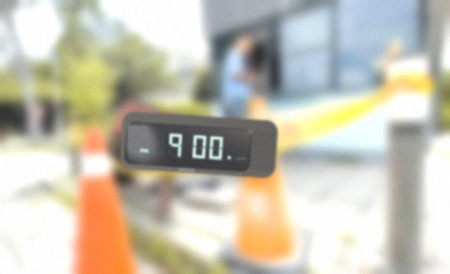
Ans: 9:00
